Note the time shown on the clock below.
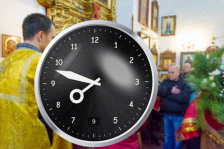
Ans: 7:48
